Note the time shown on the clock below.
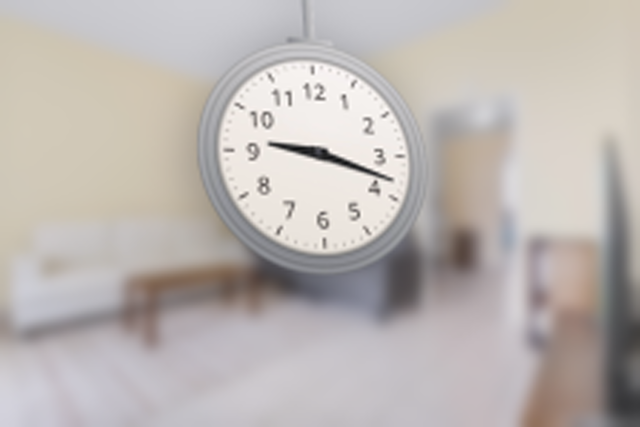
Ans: 9:18
